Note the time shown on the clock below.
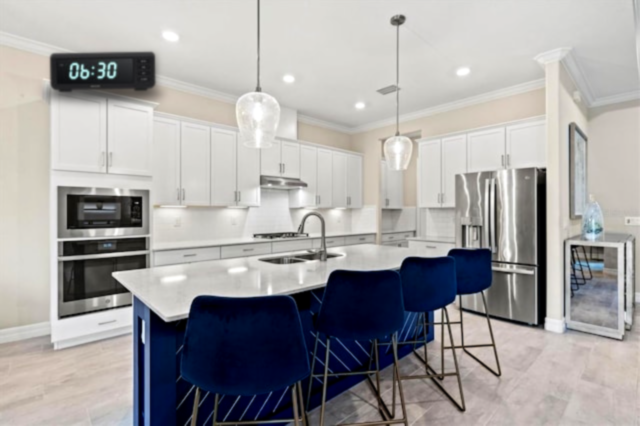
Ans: 6:30
